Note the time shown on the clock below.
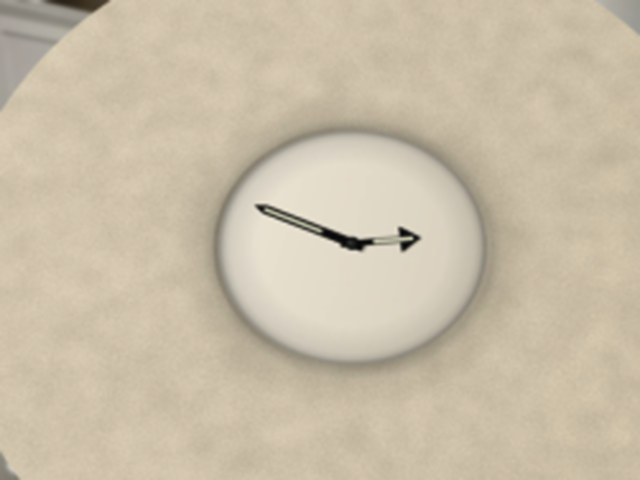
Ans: 2:49
